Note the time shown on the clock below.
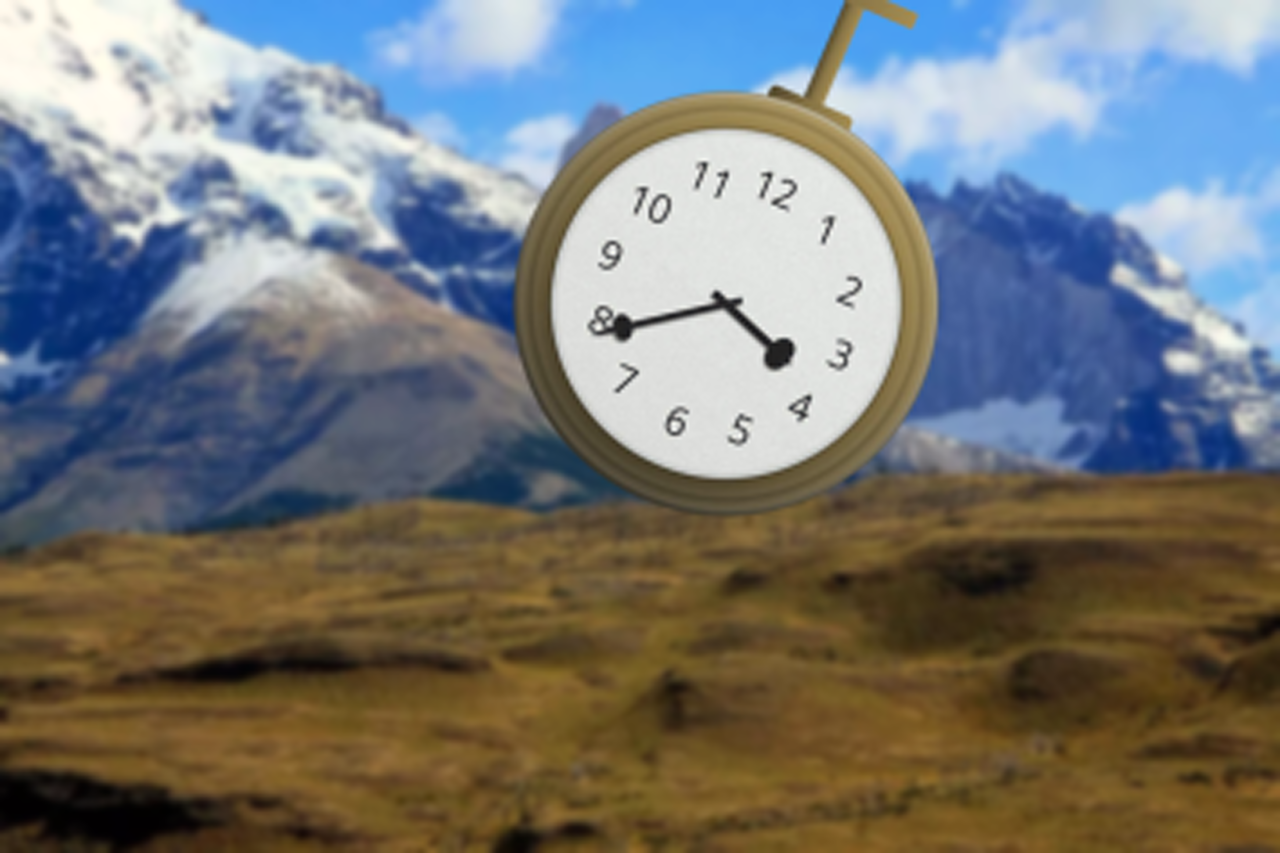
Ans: 3:39
